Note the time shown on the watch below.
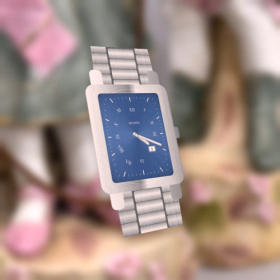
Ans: 4:19
